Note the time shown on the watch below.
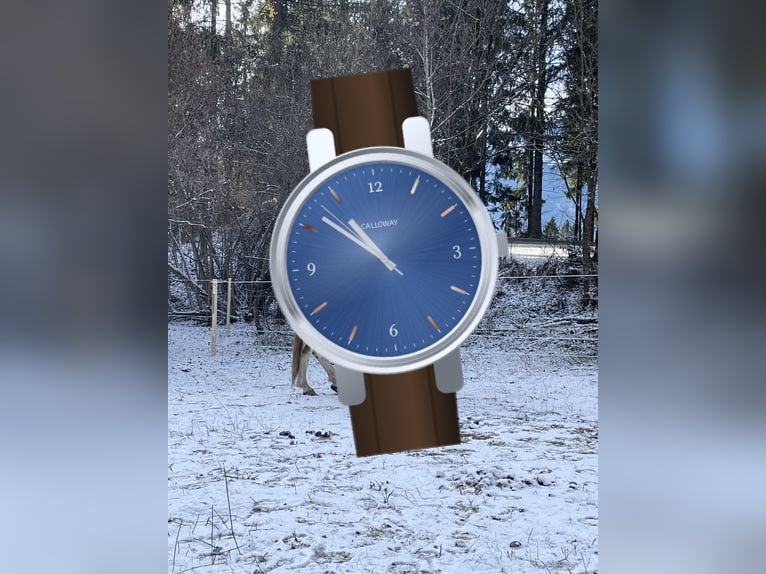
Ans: 10:51:53
